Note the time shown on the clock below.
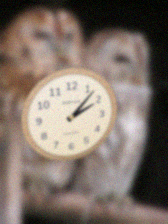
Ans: 2:07
